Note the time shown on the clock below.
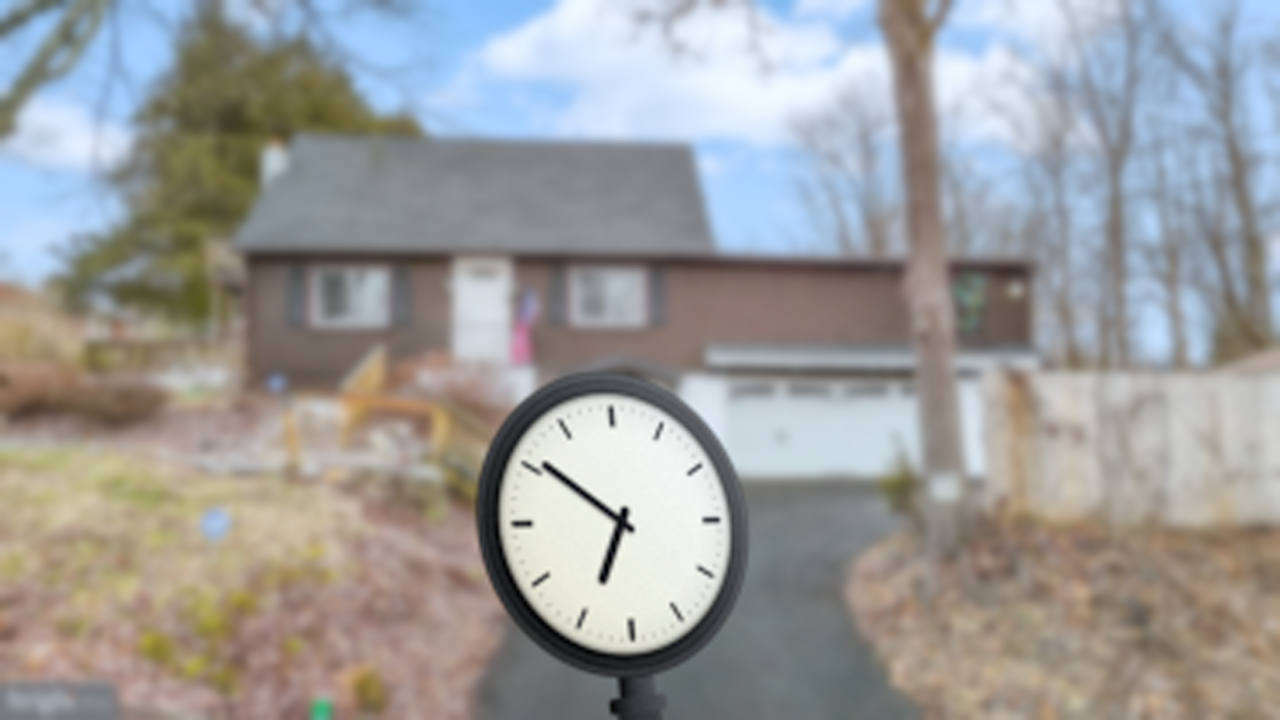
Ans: 6:51
